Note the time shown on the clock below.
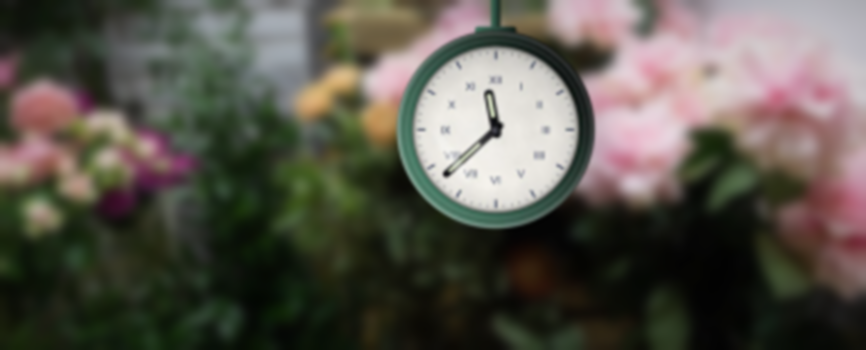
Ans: 11:38
